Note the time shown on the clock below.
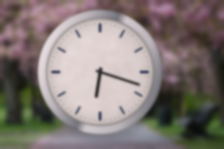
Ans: 6:18
